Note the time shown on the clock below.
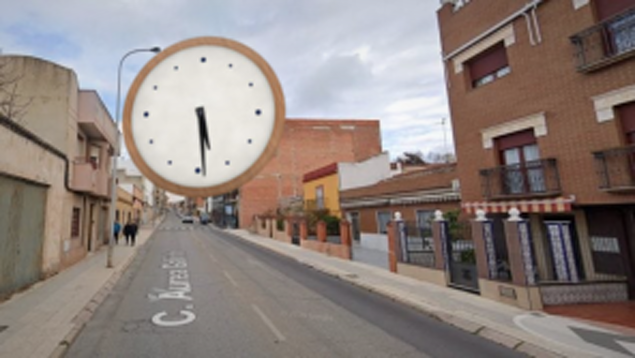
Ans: 5:29
